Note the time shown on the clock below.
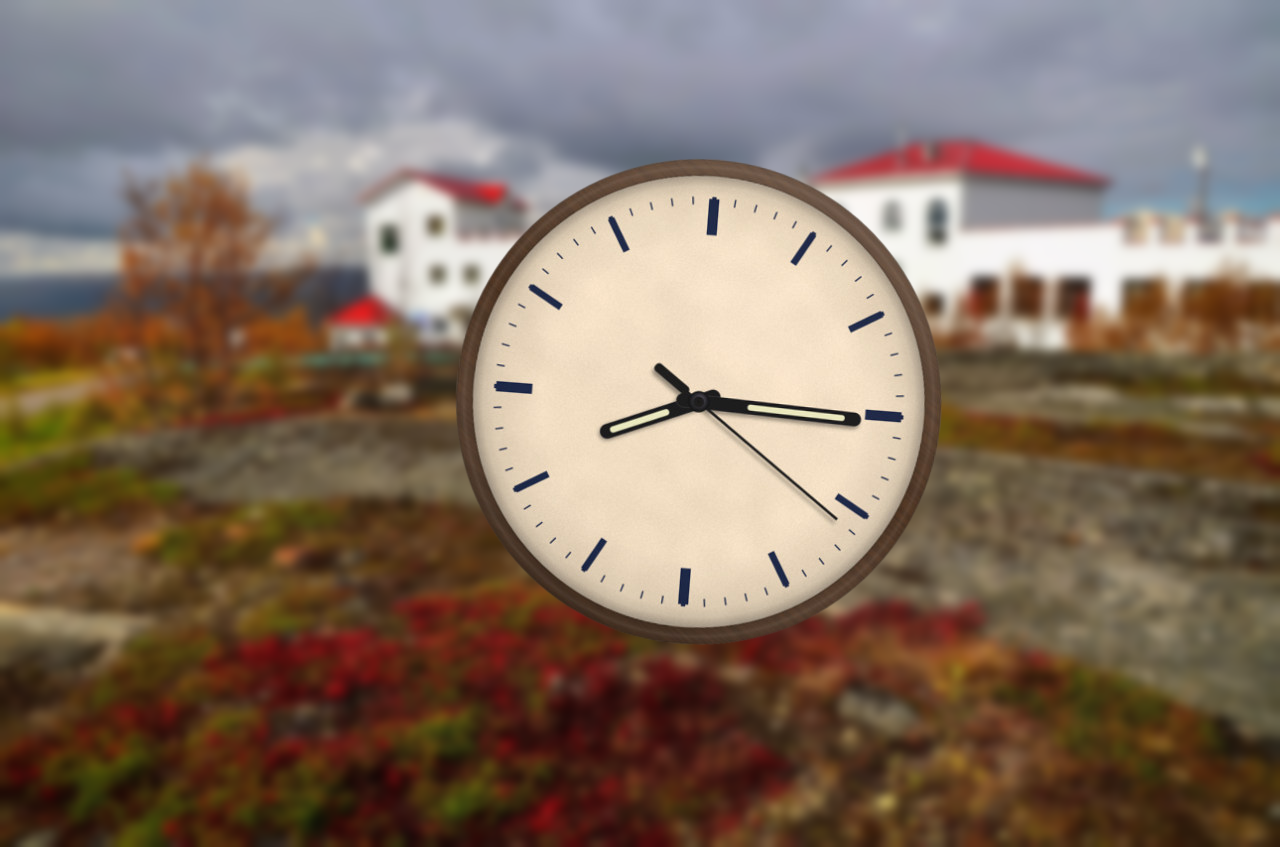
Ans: 8:15:21
